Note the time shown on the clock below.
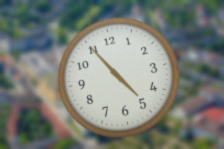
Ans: 4:55
